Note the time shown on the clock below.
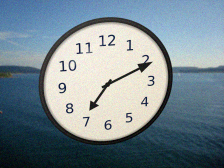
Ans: 7:11
